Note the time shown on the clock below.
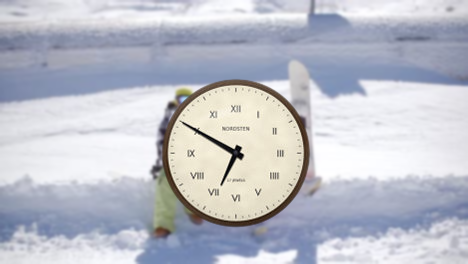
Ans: 6:50
